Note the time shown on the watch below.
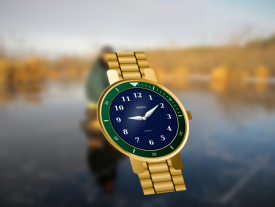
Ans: 9:09
